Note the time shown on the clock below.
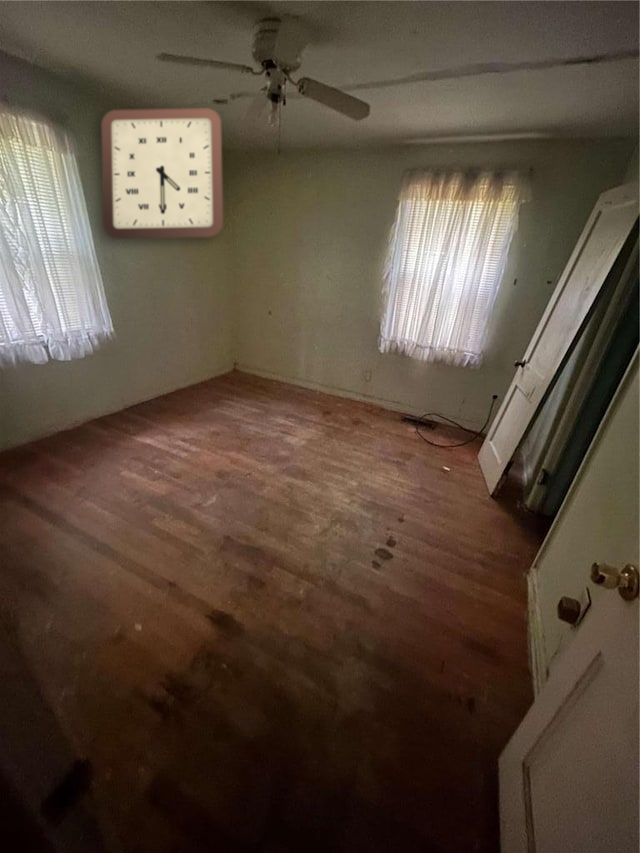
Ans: 4:30
